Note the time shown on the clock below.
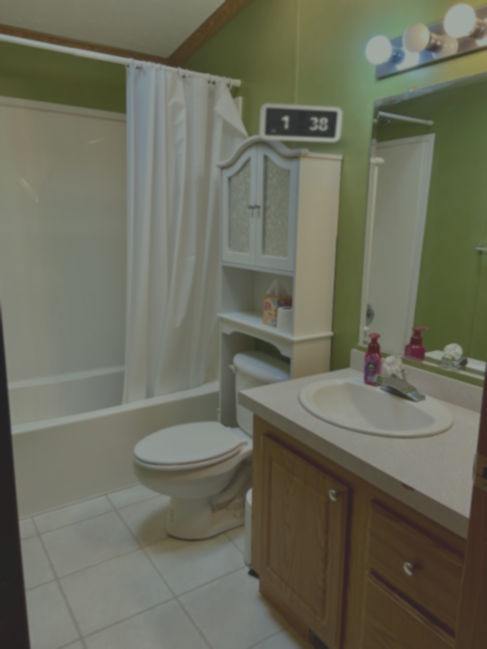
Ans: 1:38
